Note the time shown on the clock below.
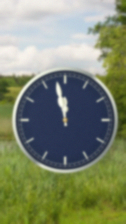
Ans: 11:58
